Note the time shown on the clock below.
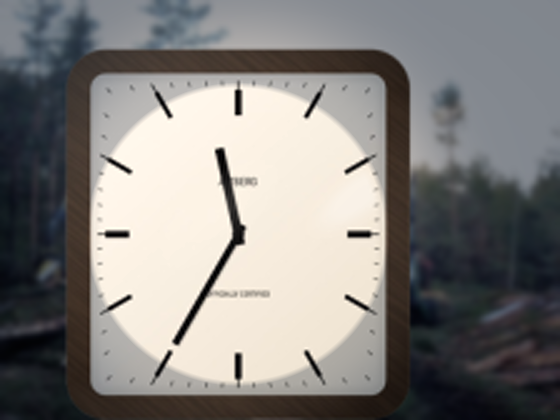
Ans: 11:35
